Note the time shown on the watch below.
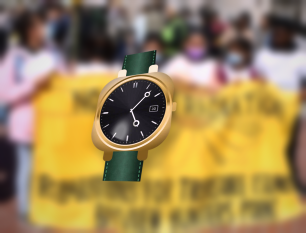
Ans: 5:07
